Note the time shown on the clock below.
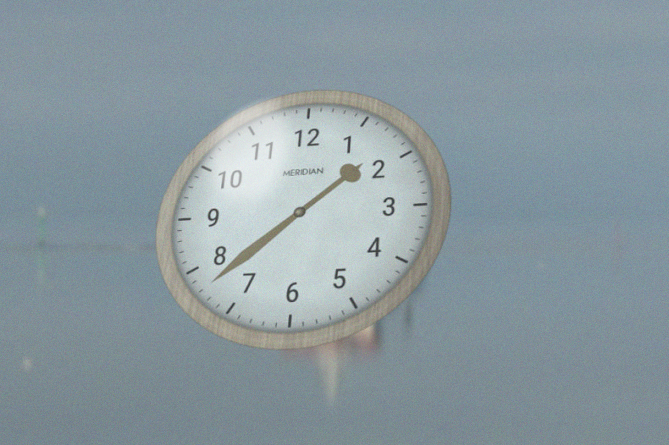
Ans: 1:38
